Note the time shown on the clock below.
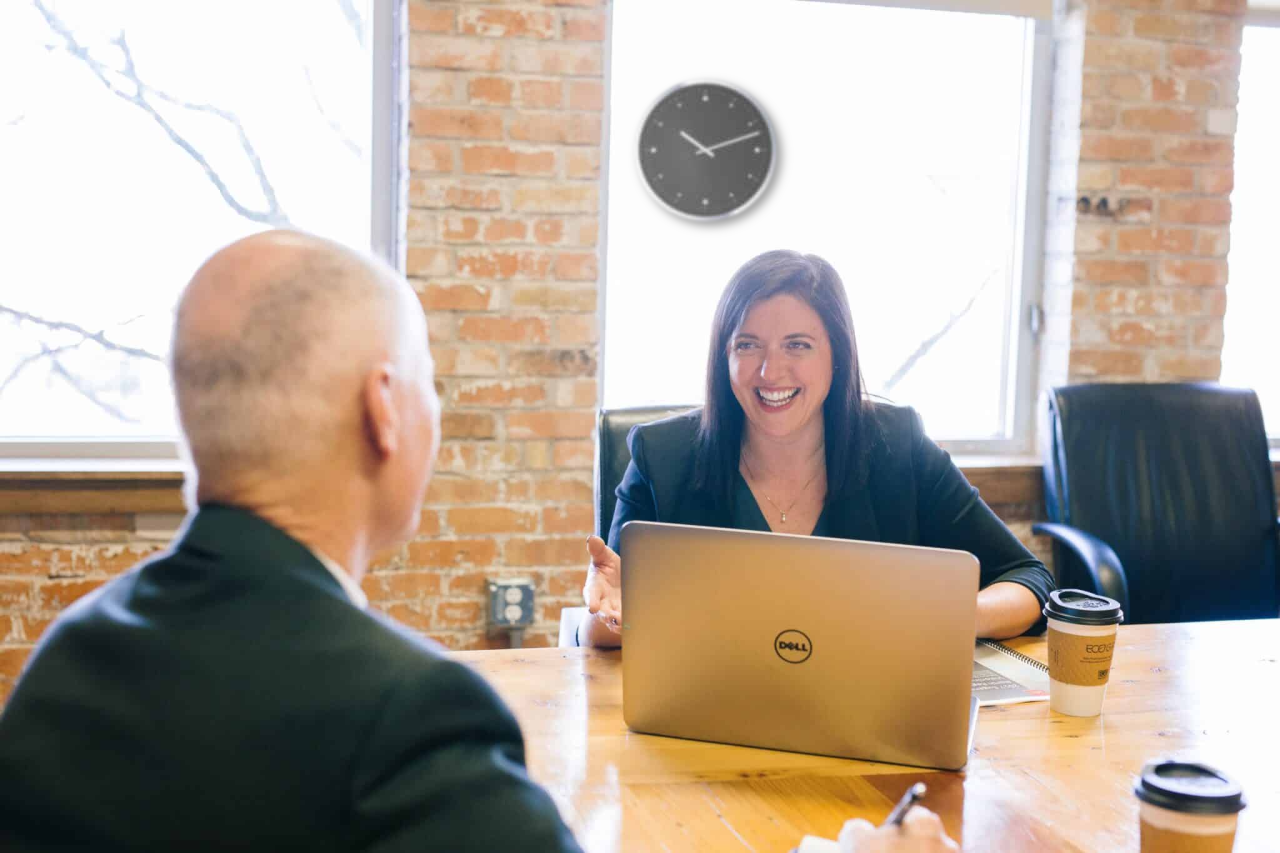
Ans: 10:12
